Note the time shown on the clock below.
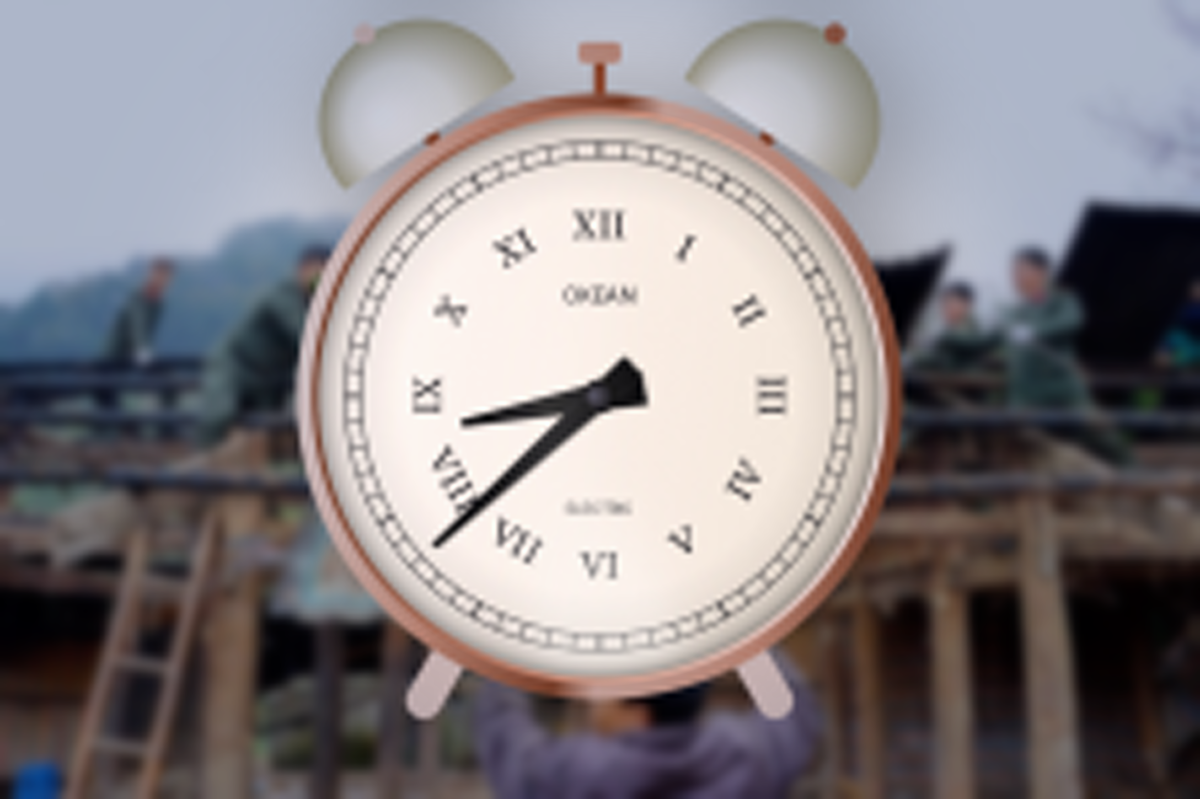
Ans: 8:38
